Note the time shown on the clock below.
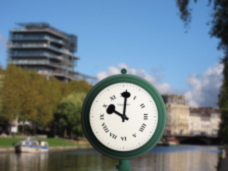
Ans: 10:01
